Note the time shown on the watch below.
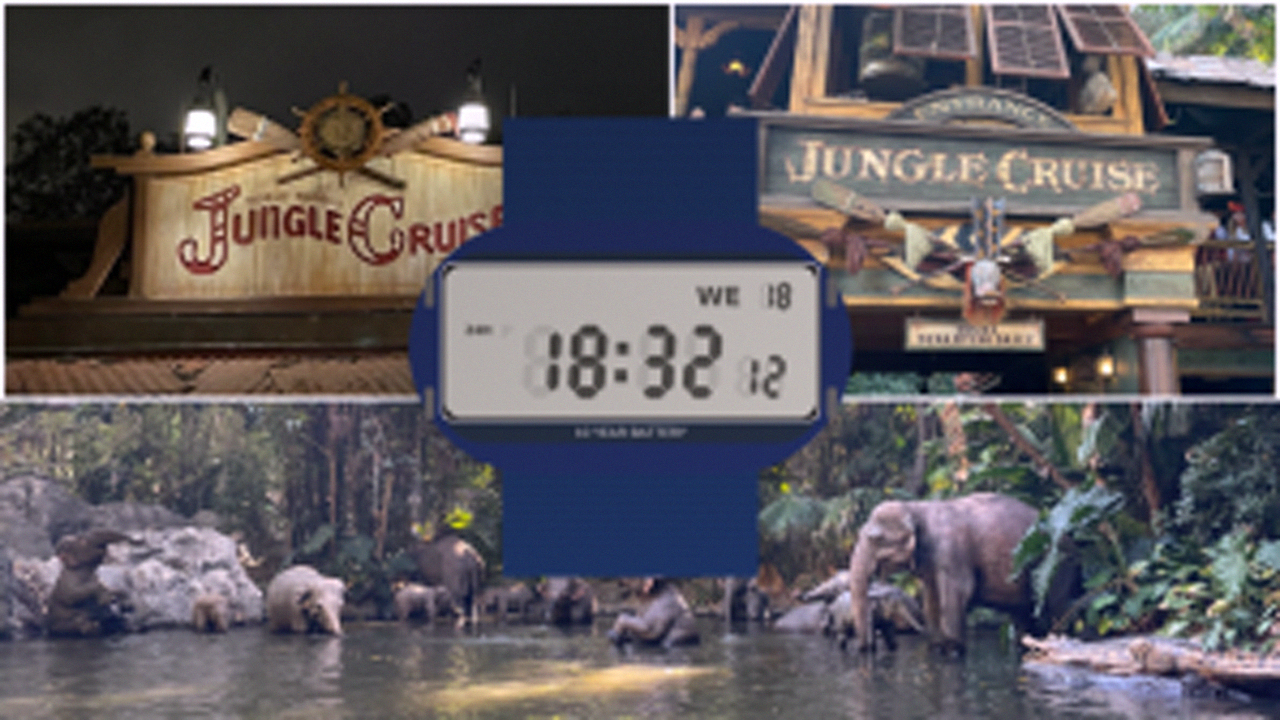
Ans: 18:32:12
